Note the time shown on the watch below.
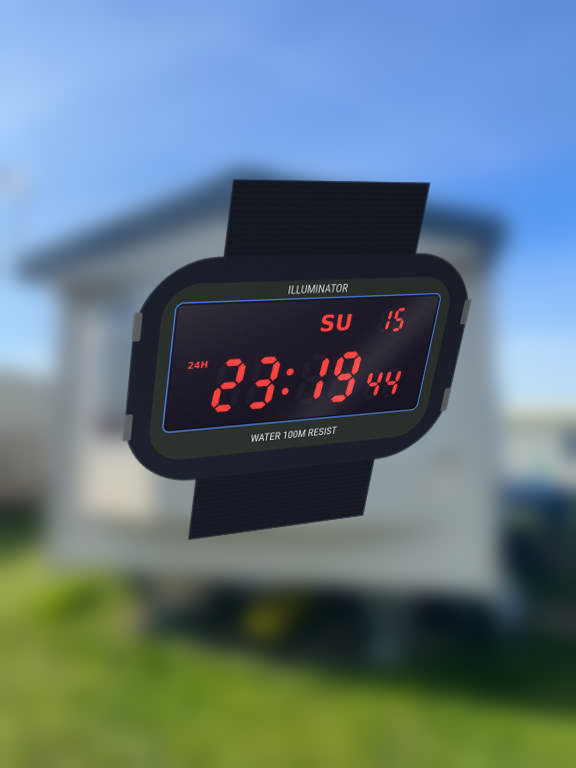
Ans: 23:19:44
